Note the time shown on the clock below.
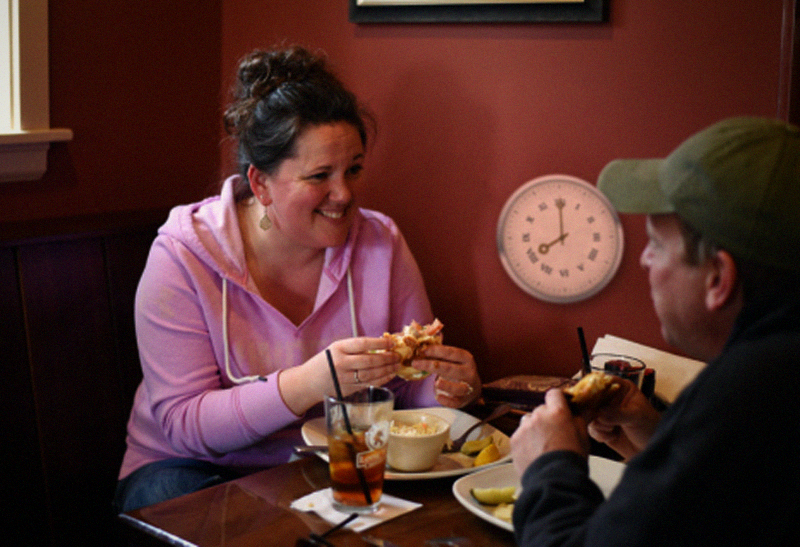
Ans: 8:00
